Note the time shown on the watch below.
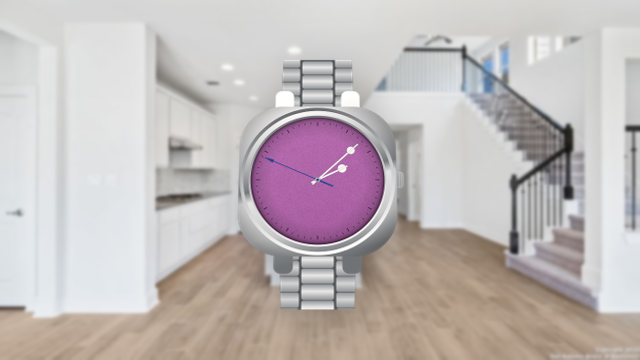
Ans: 2:07:49
